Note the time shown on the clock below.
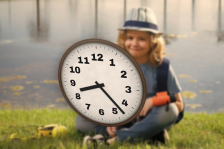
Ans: 8:23
